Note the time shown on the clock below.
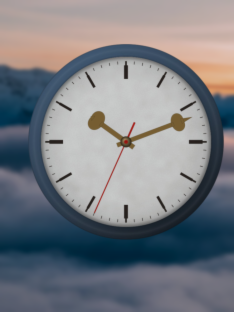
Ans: 10:11:34
